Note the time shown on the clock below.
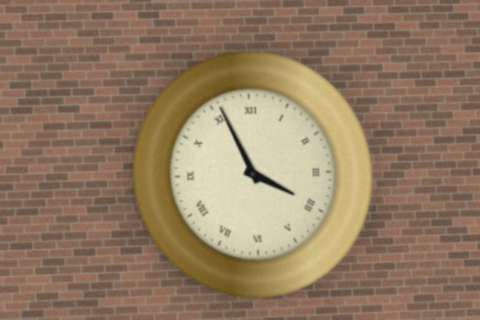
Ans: 3:56
